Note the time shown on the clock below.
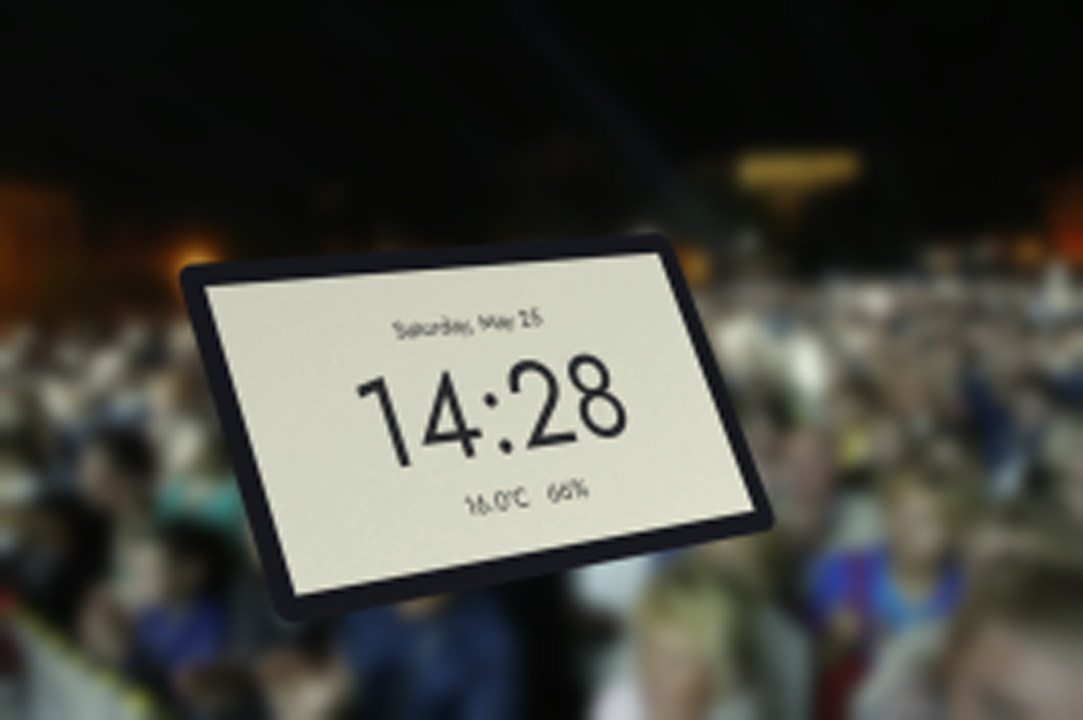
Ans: 14:28
